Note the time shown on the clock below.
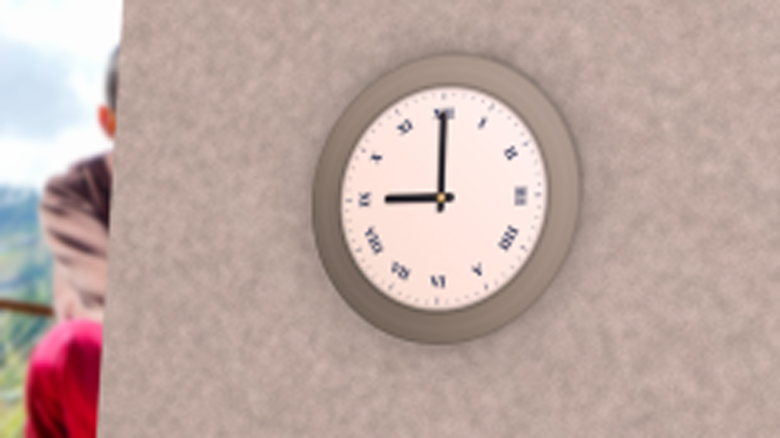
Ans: 9:00
